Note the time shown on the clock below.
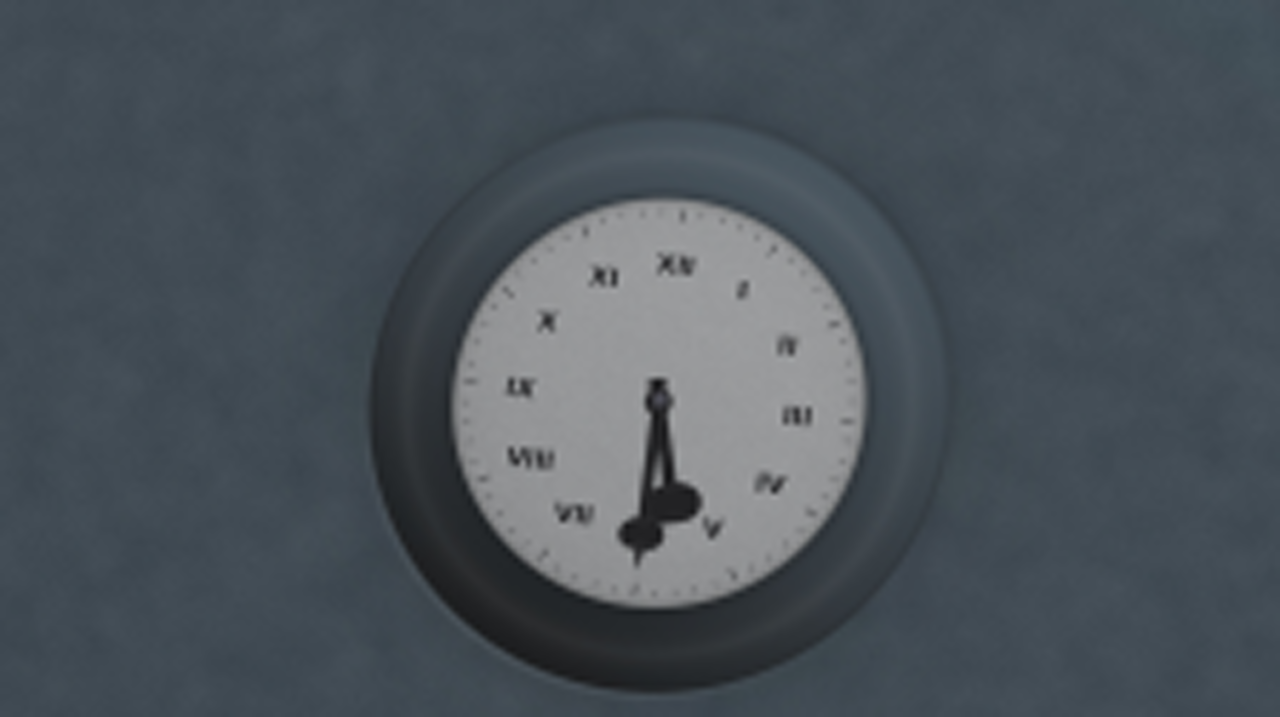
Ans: 5:30
